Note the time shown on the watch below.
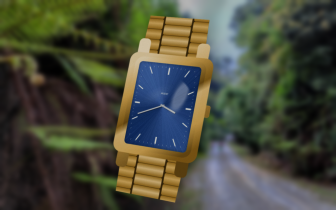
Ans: 3:41
